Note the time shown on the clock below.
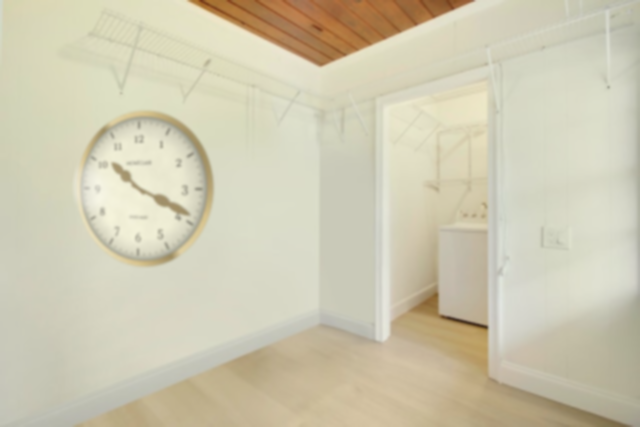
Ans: 10:19
